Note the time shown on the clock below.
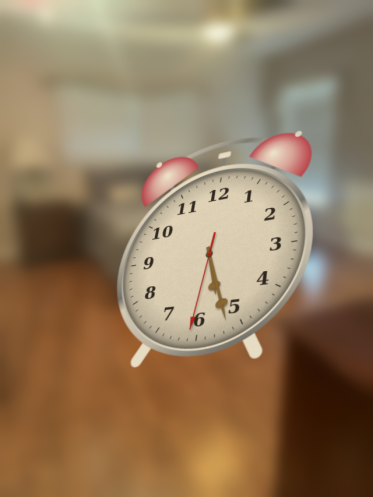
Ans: 5:26:31
